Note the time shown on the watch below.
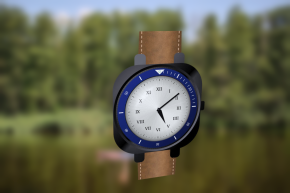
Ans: 5:09
